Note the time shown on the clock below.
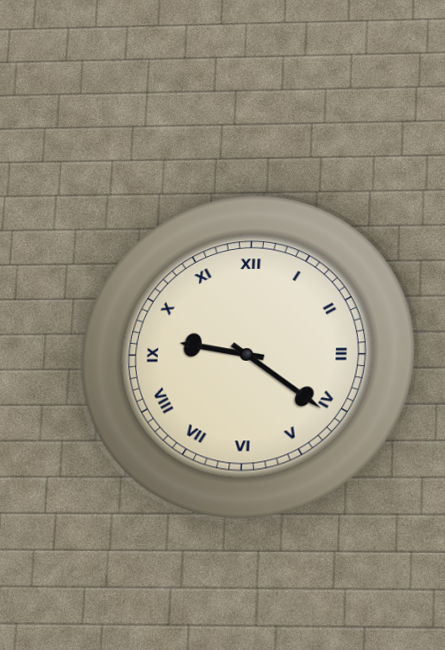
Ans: 9:21
